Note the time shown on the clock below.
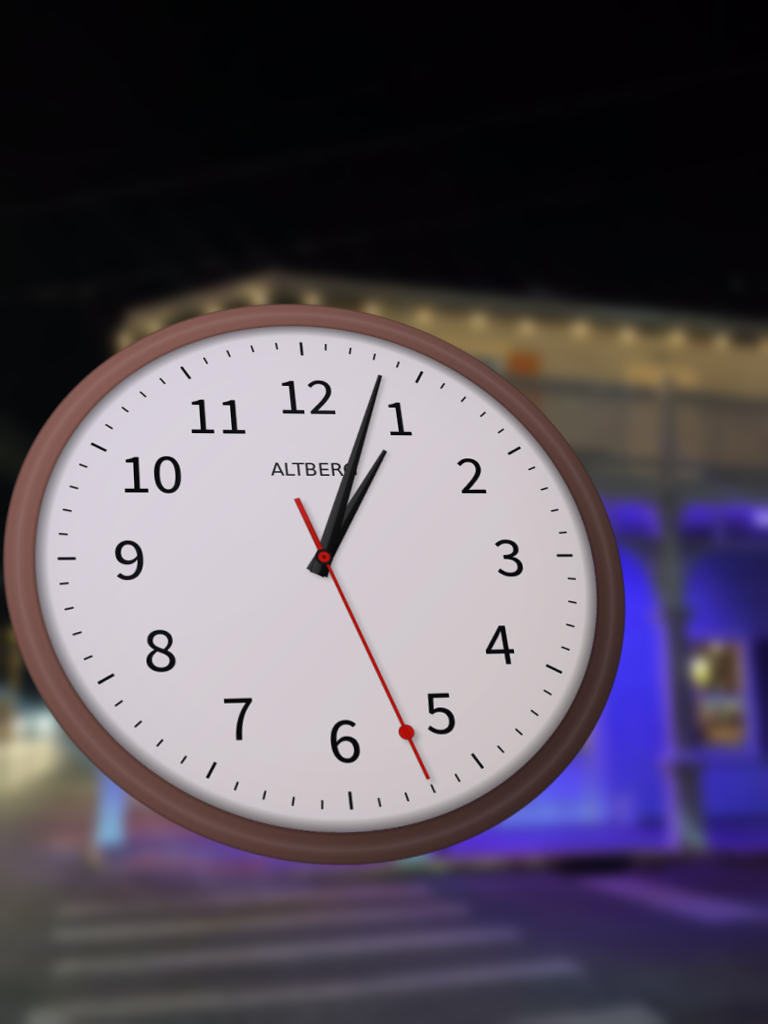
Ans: 1:03:27
